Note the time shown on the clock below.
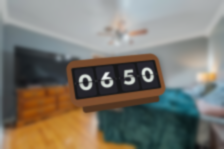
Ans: 6:50
